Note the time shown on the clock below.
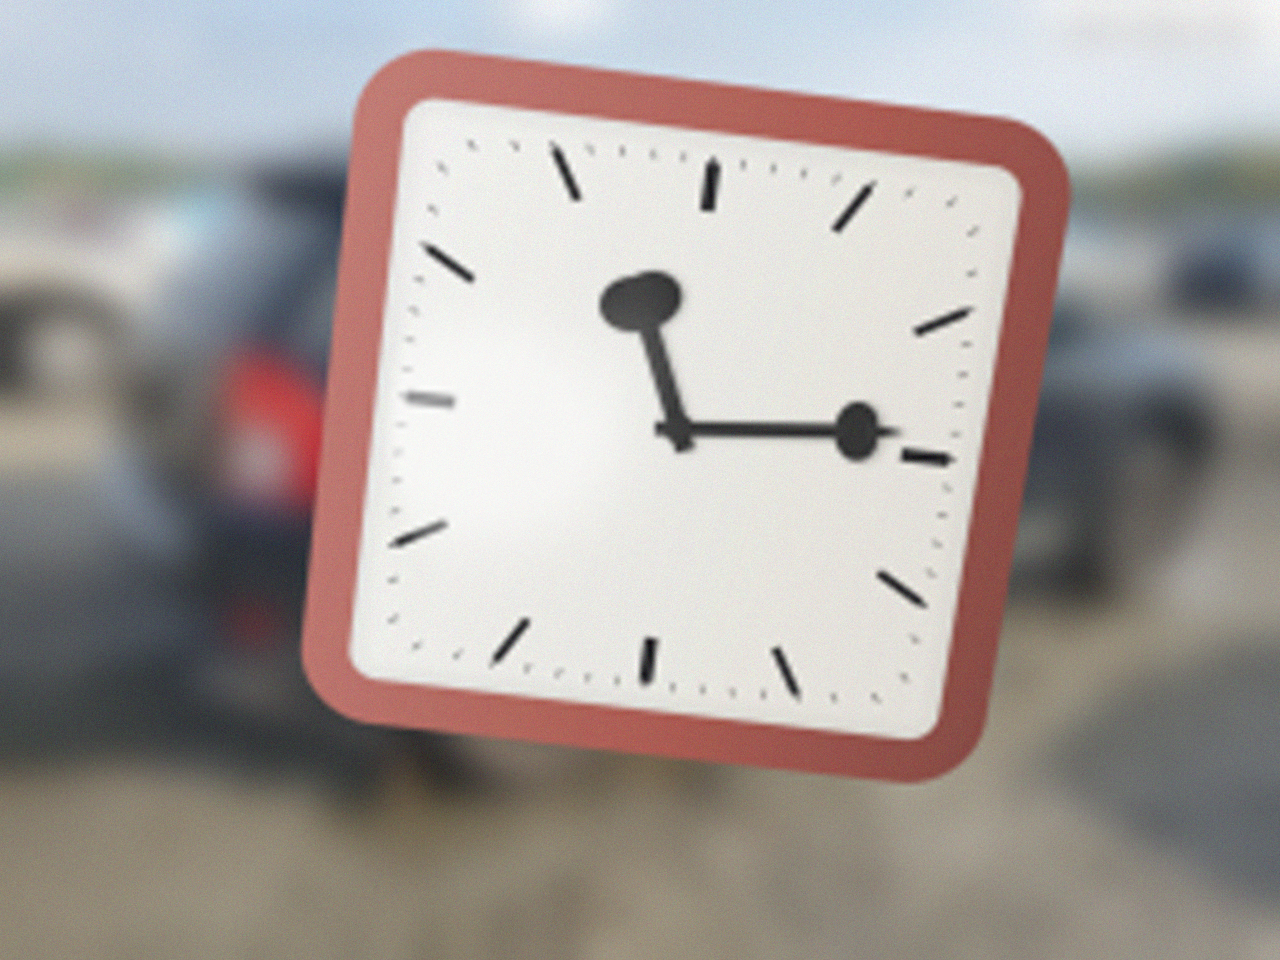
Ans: 11:14
